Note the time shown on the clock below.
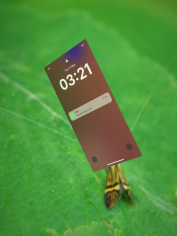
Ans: 3:21
